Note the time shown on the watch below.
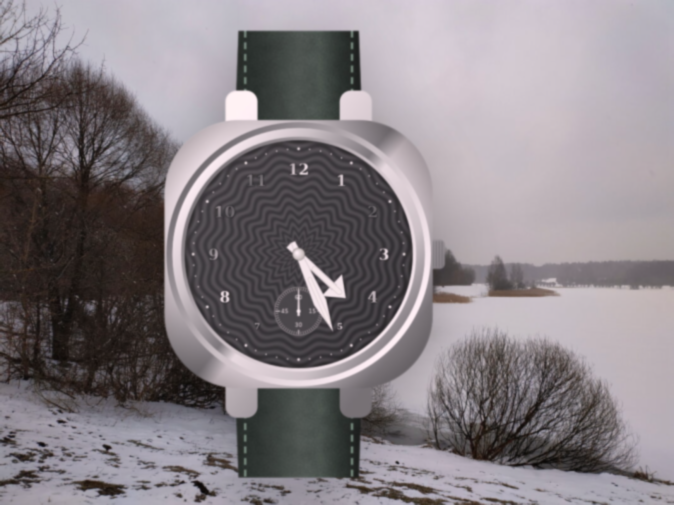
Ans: 4:26
